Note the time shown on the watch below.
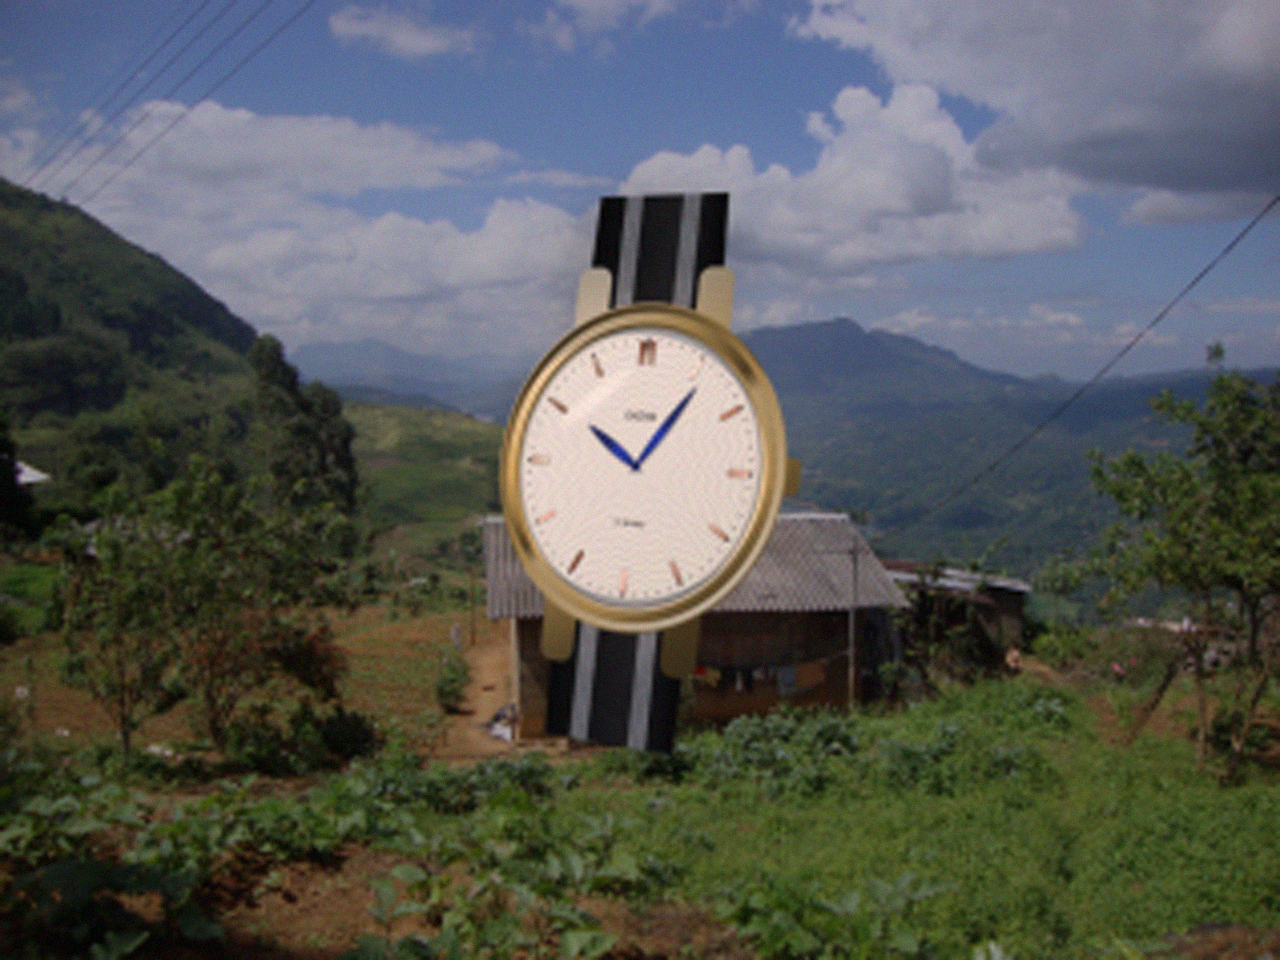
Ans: 10:06
